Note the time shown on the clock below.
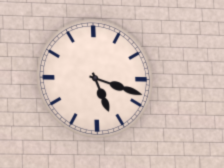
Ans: 5:18
